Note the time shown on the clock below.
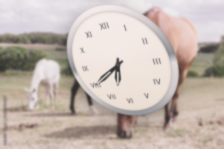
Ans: 6:40
